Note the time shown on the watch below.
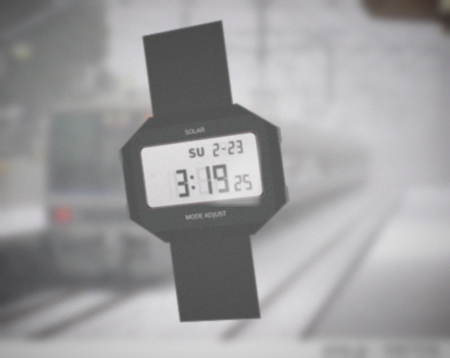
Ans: 3:19:25
